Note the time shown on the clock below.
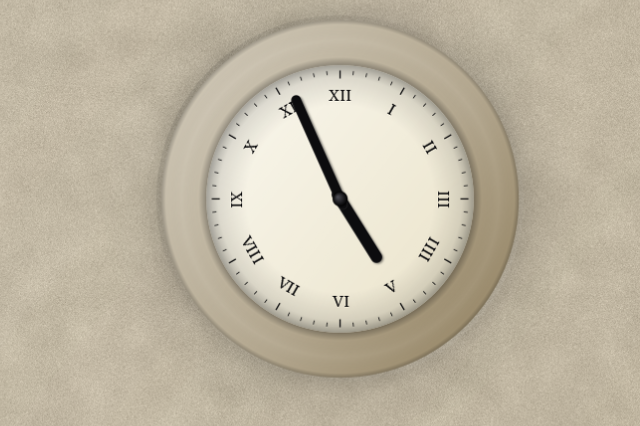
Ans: 4:56
